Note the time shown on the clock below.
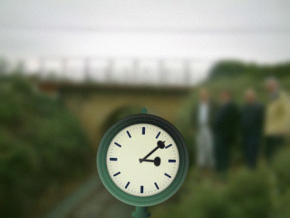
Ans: 3:08
